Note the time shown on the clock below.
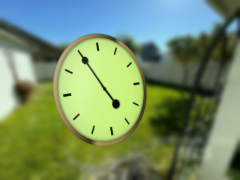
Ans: 4:55
